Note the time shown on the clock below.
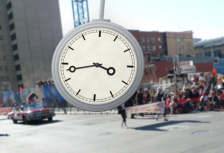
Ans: 3:43
